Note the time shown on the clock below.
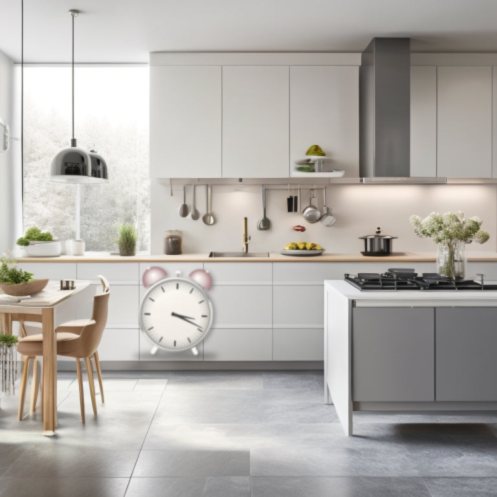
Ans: 3:19
